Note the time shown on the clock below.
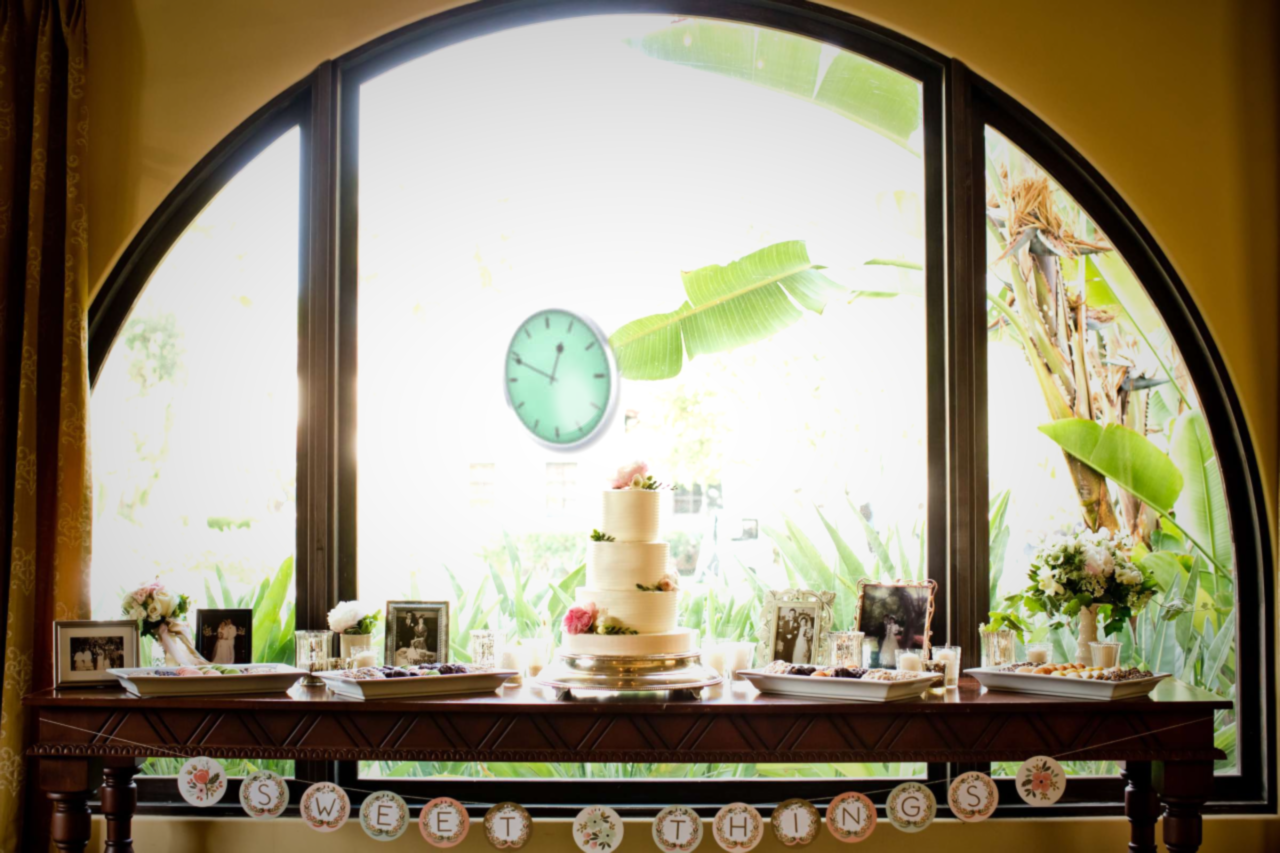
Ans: 12:49
